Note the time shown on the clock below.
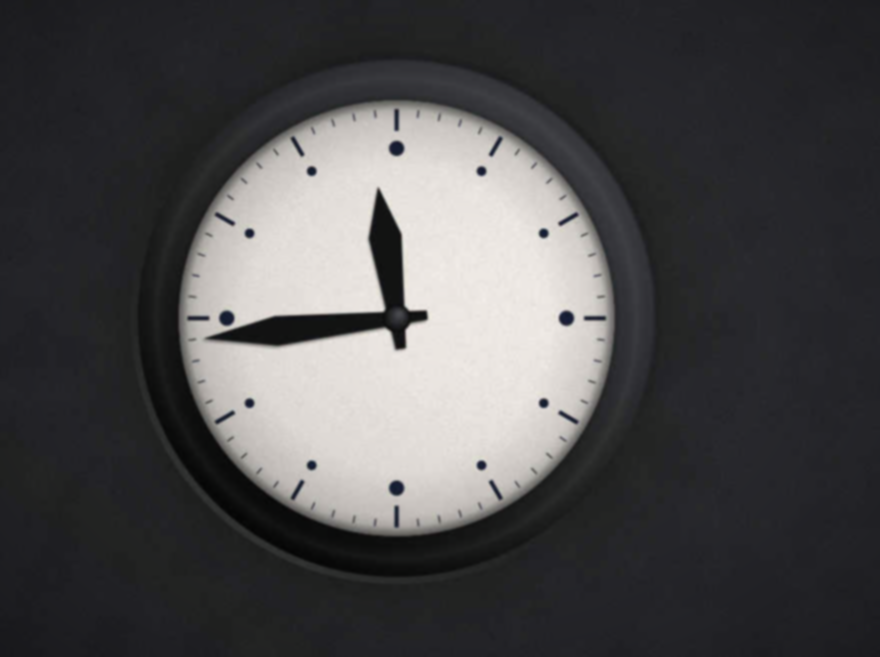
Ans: 11:44
